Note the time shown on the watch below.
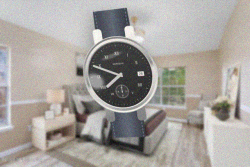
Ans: 7:49
